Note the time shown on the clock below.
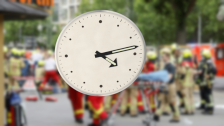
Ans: 4:13
